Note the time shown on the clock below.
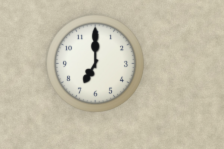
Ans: 7:00
